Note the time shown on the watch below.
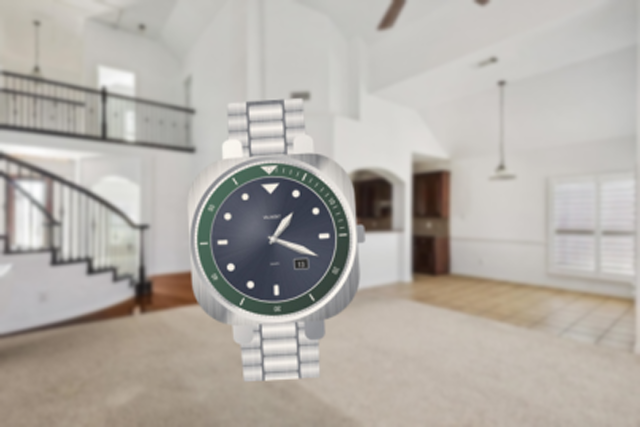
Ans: 1:19
